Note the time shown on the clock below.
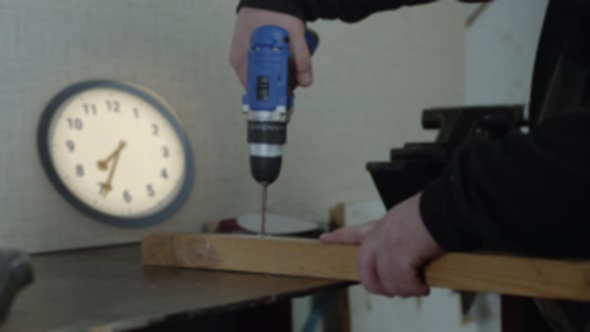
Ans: 7:34
